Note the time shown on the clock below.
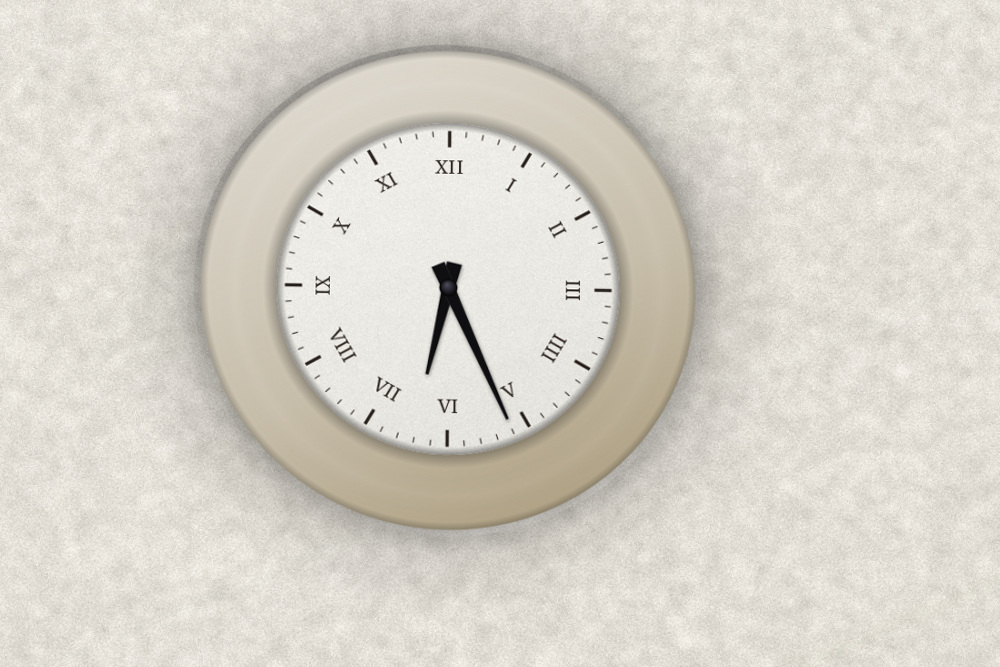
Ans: 6:26
